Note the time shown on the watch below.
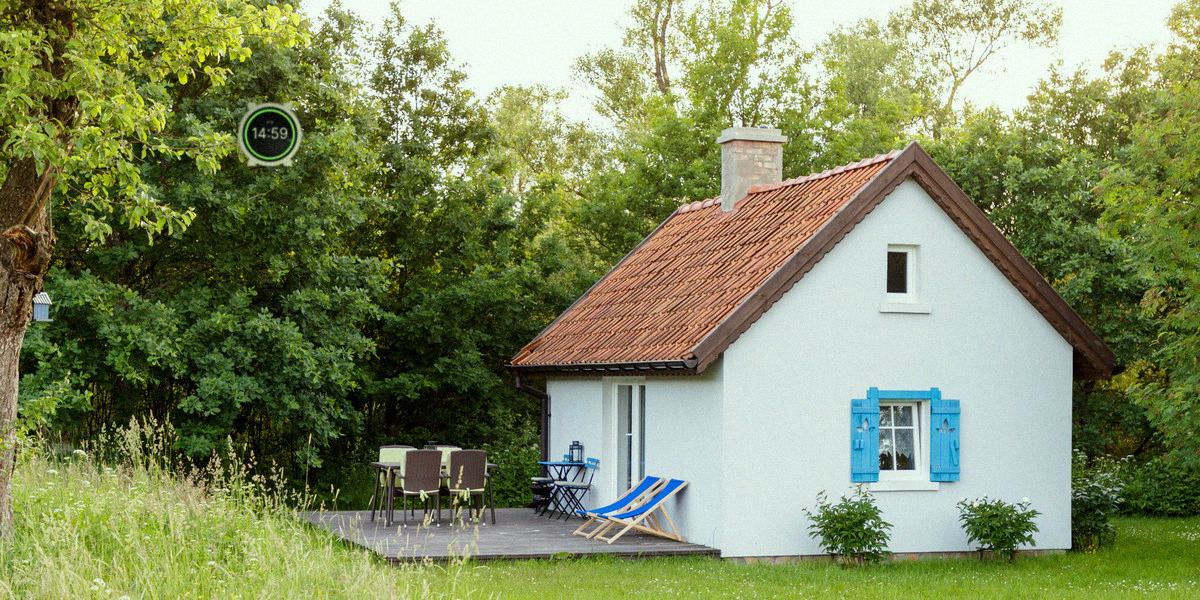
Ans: 14:59
